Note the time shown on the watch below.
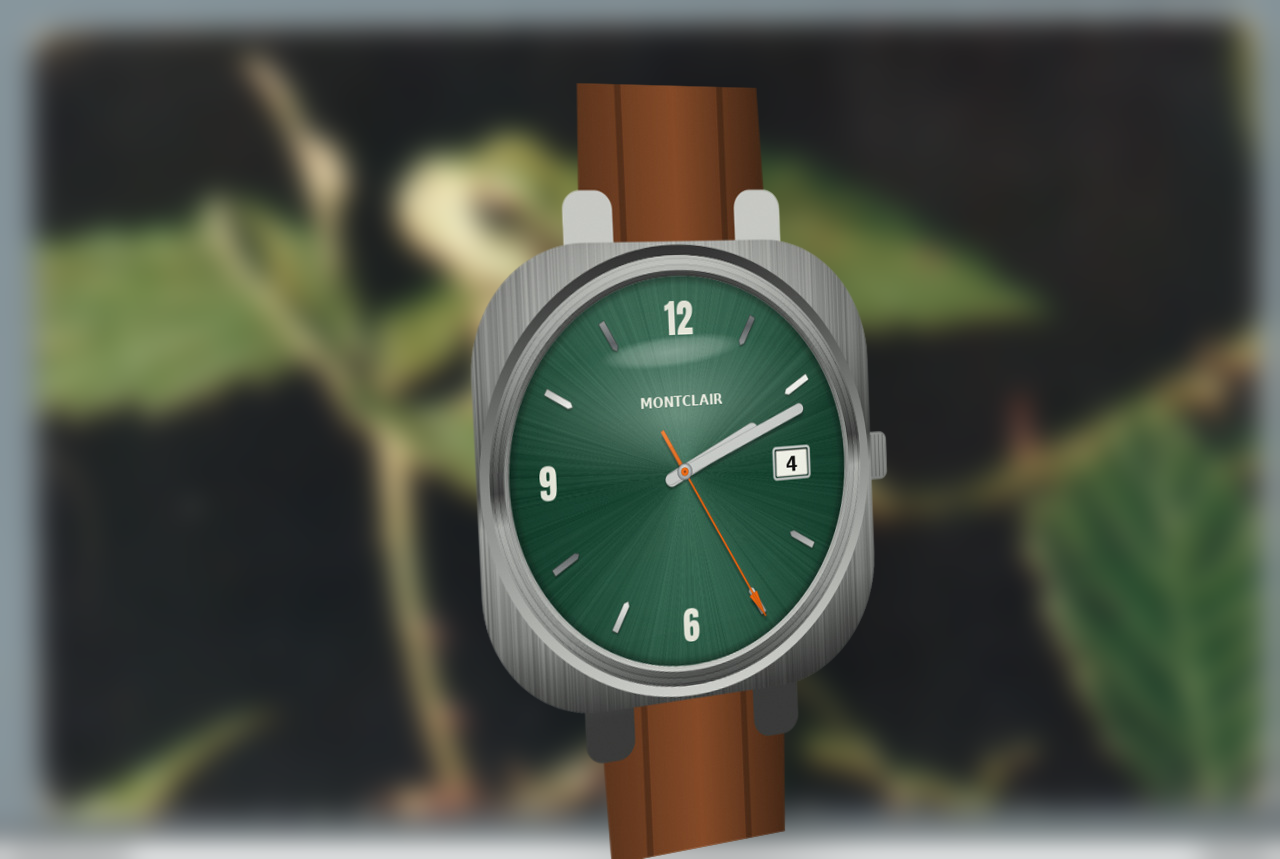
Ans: 2:11:25
